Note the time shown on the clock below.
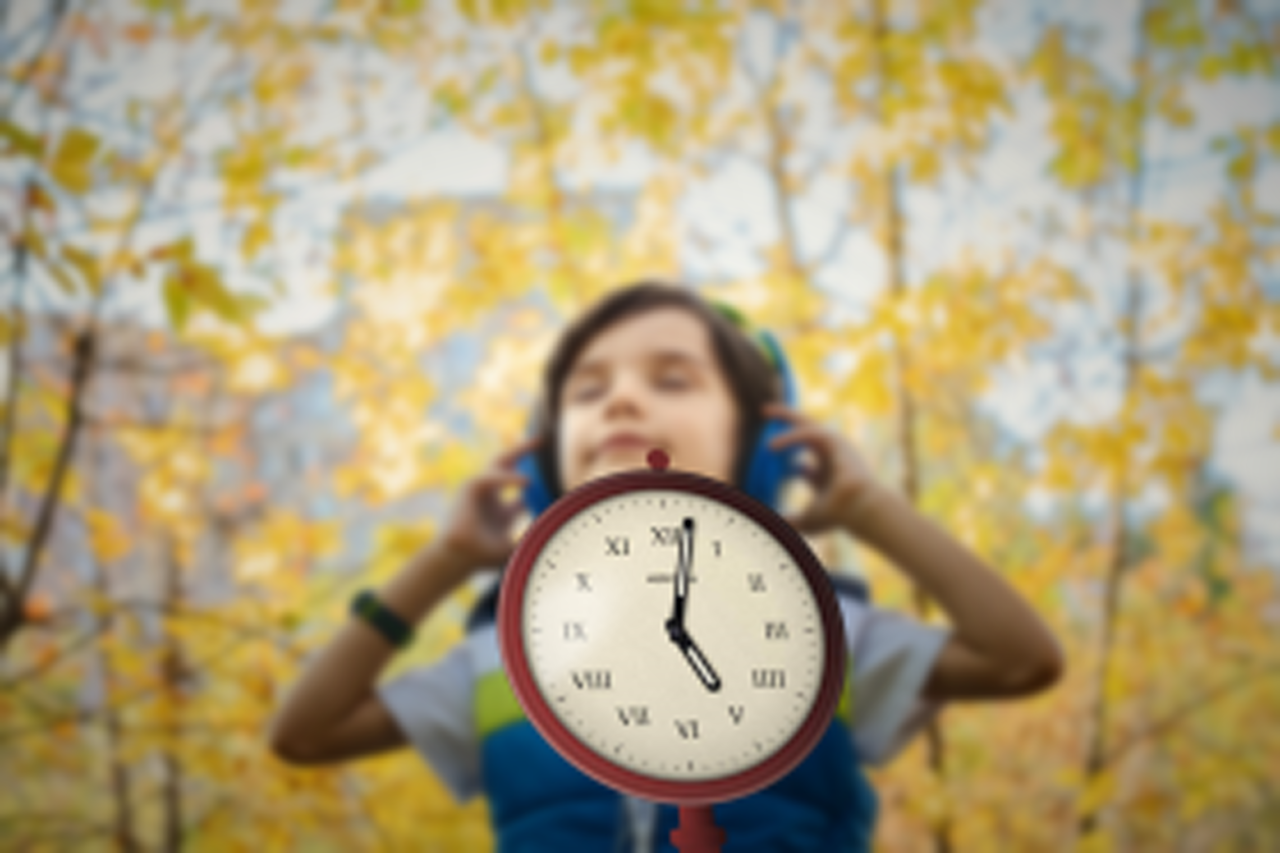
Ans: 5:02
